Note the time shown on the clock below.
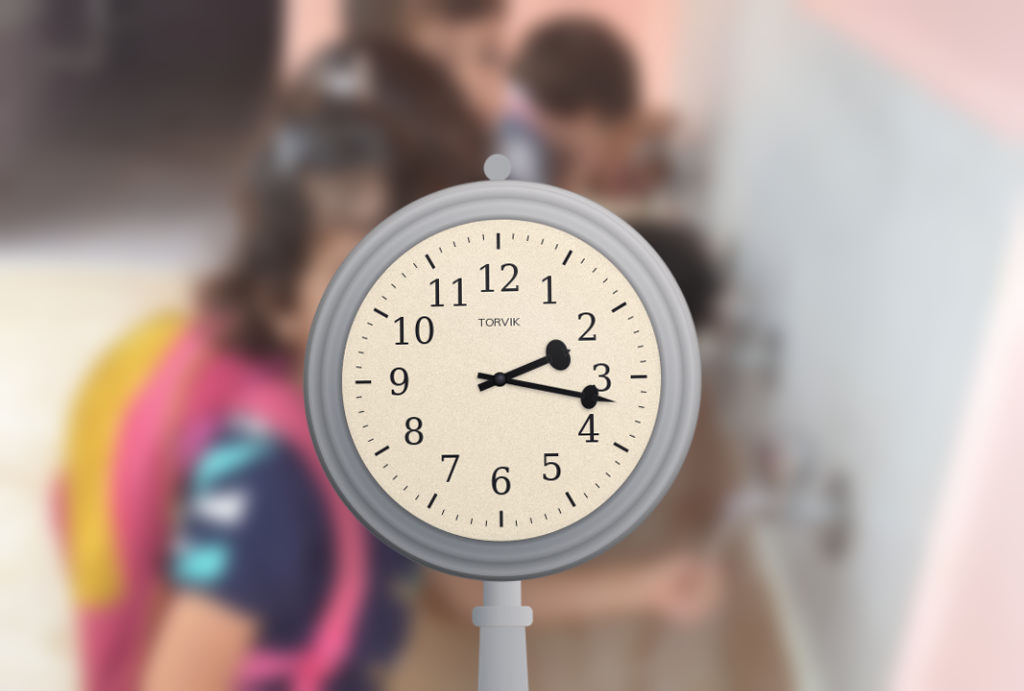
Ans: 2:17
